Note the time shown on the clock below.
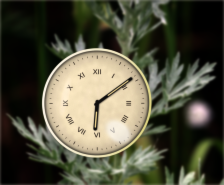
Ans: 6:09
